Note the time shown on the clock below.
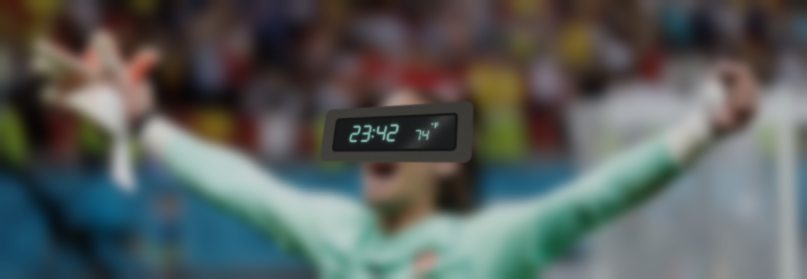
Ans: 23:42
